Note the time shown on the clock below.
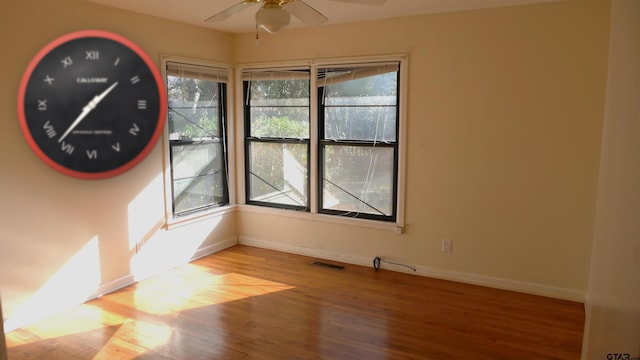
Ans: 1:37
